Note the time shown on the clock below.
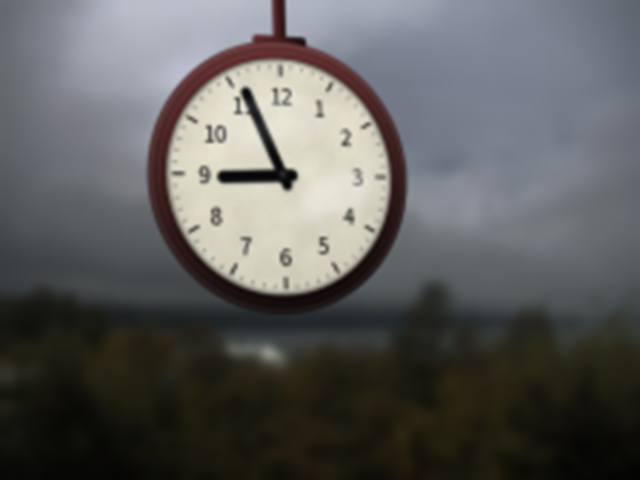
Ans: 8:56
